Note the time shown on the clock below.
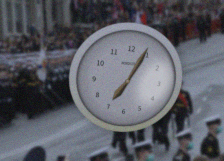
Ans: 7:04
